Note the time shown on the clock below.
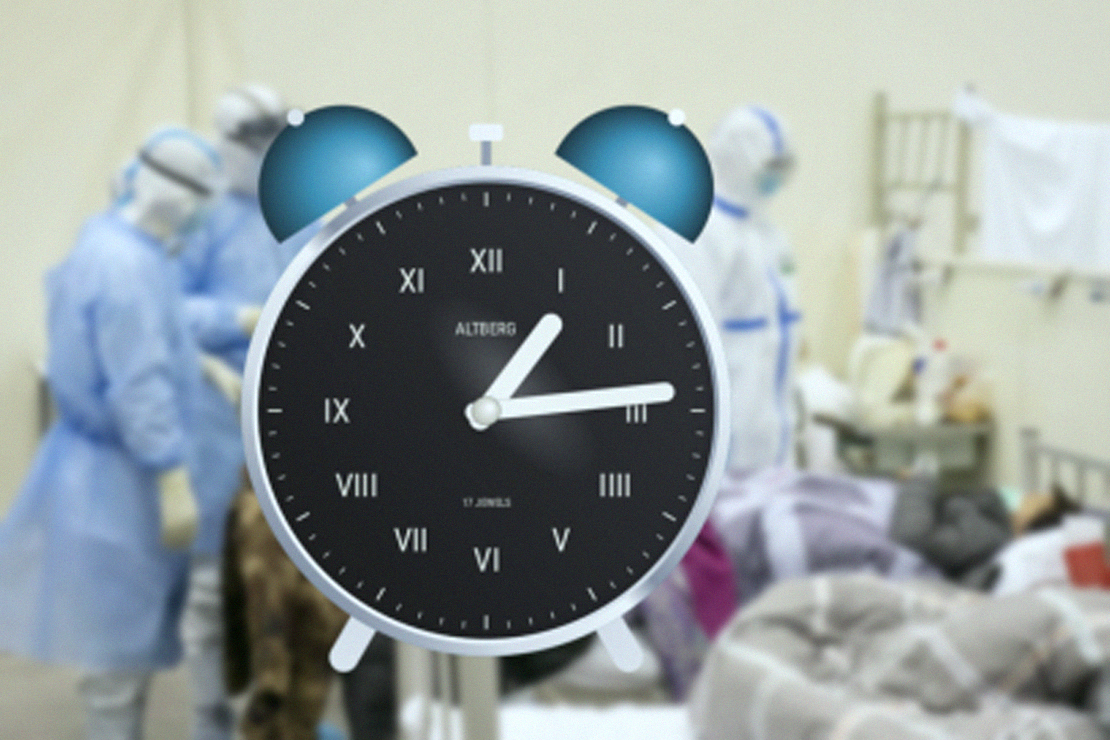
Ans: 1:14
